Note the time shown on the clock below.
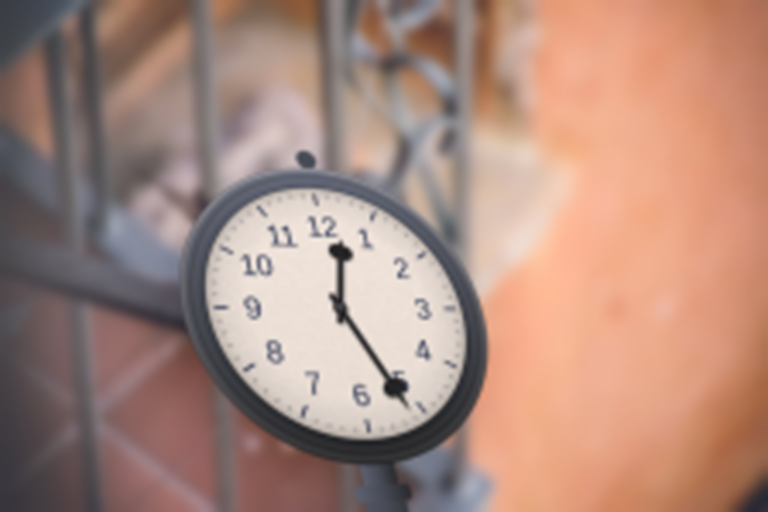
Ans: 12:26
